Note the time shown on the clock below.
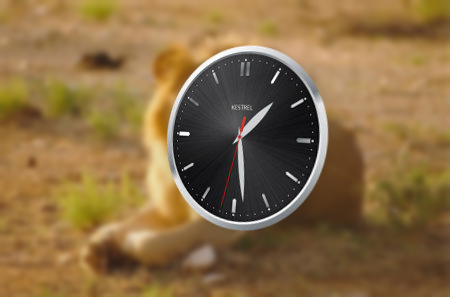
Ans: 1:28:32
